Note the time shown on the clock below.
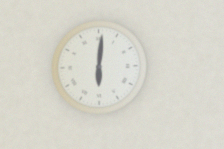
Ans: 6:01
